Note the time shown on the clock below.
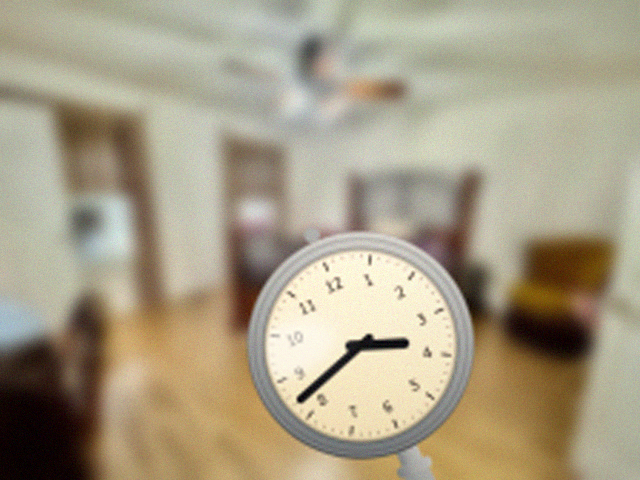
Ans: 3:42
